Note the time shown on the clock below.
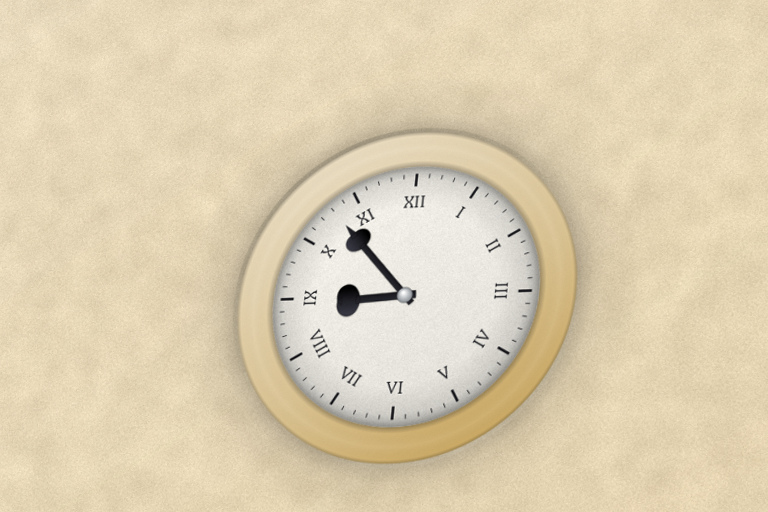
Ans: 8:53
